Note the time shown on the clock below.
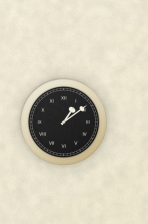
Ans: 1:09
